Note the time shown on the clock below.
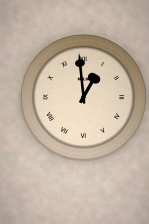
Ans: 12:59
